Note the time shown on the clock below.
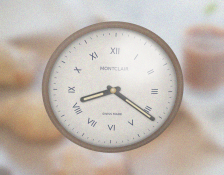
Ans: 8:21
